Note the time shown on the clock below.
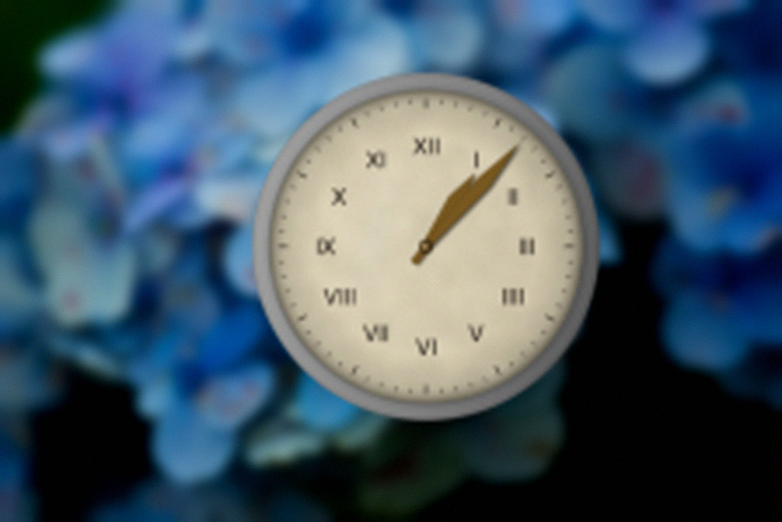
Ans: 1:07
